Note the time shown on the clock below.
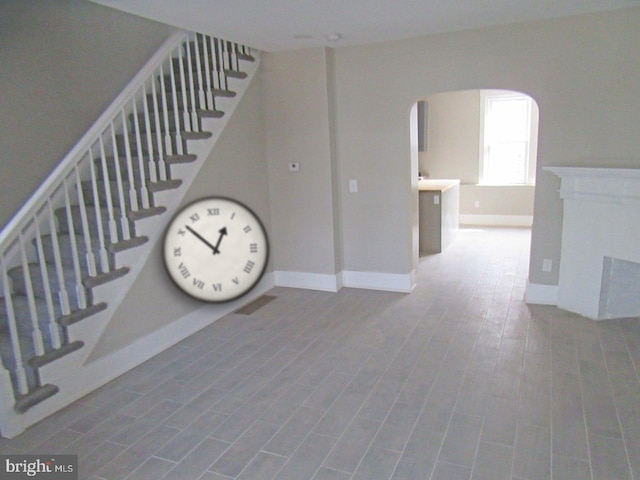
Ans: 12:52
